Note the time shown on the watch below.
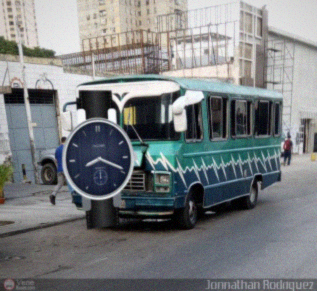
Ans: 8:19
